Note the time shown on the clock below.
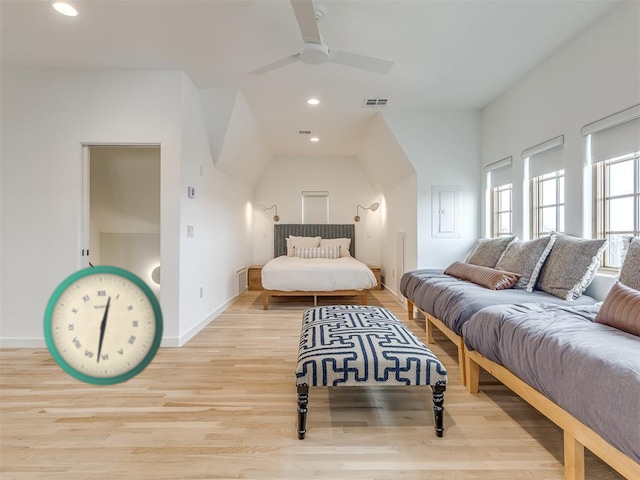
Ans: 12:32
